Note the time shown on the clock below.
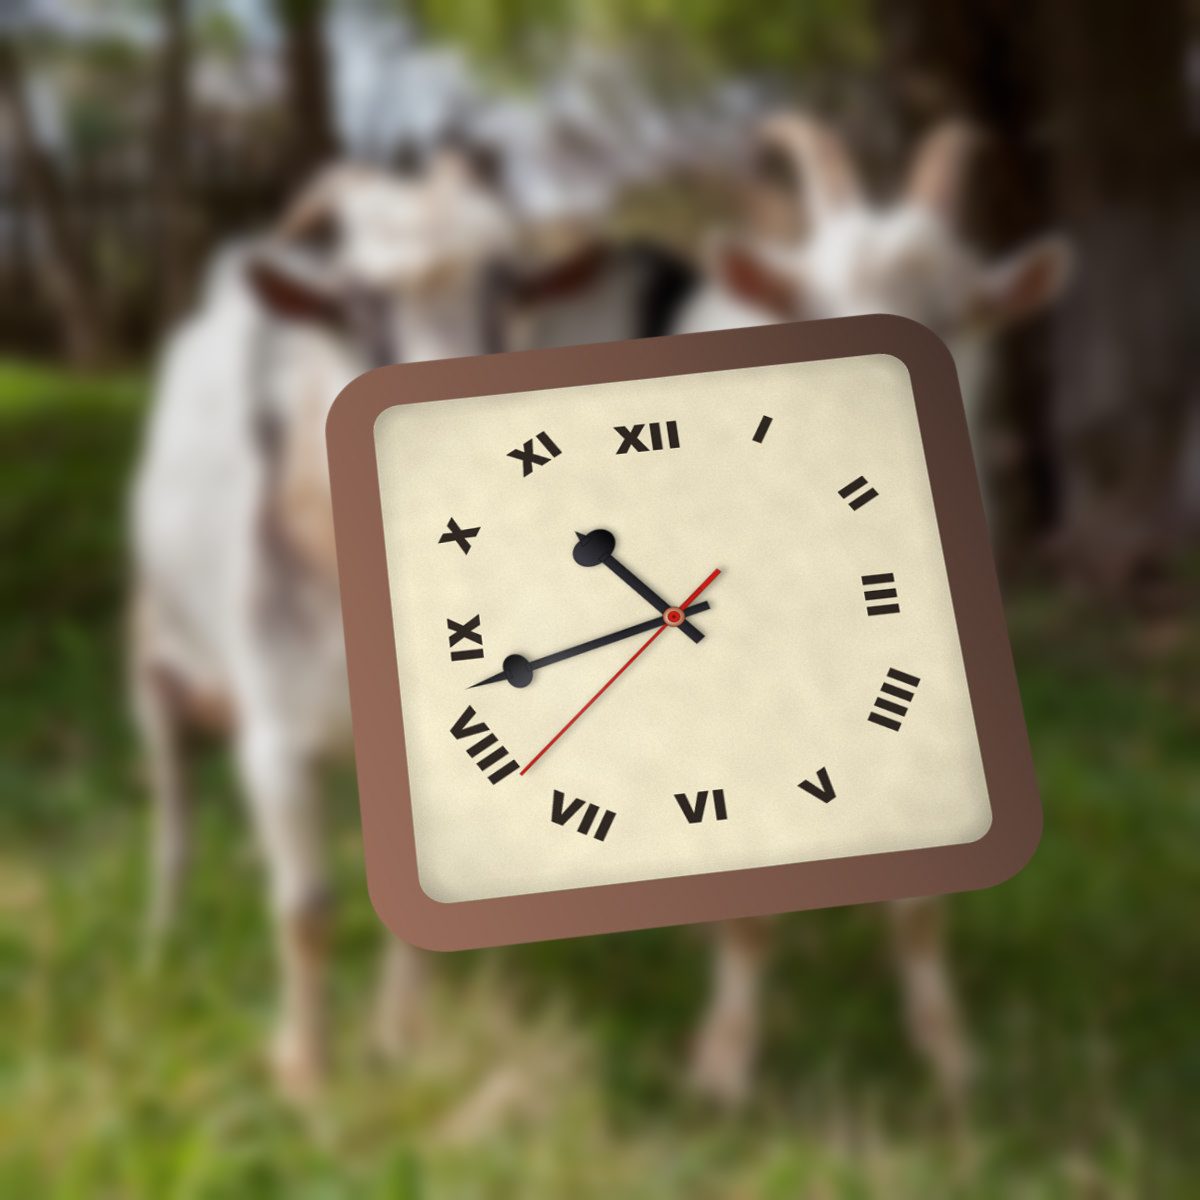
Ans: 10:42:38
